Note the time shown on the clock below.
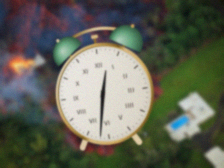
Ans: 12:32
